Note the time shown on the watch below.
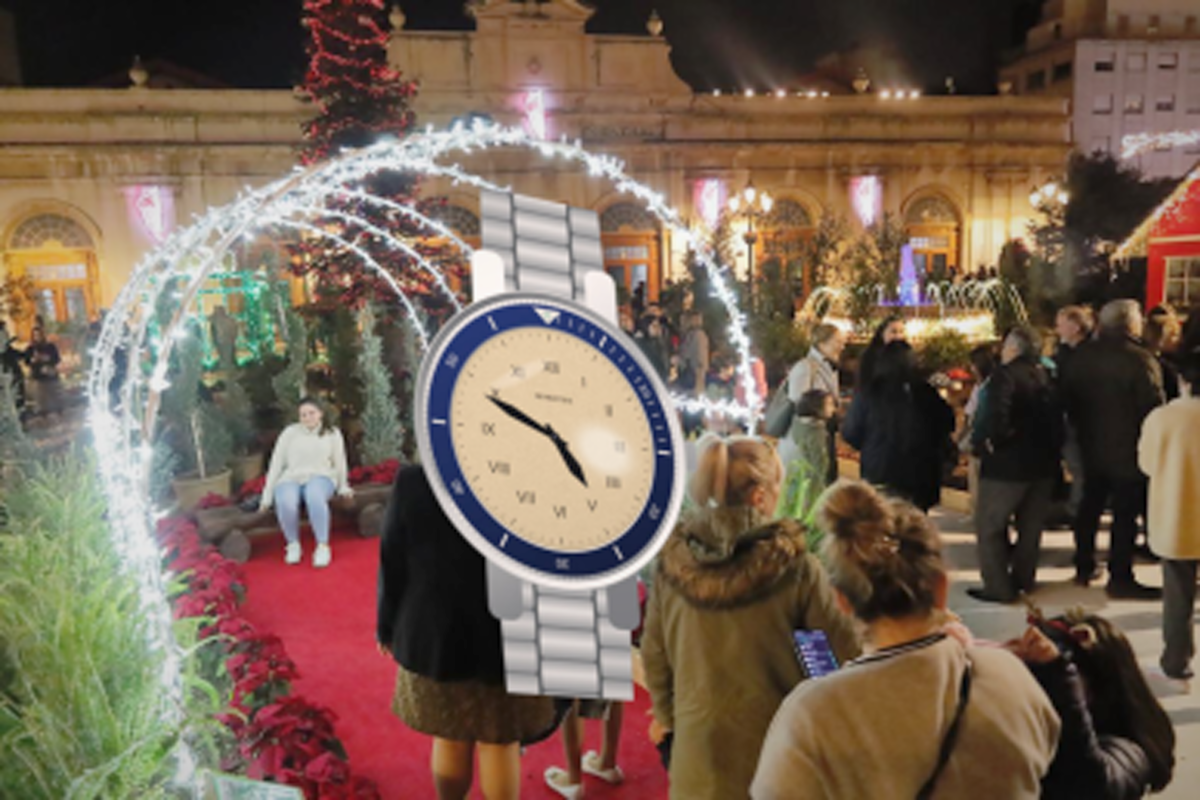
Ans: 4:49
